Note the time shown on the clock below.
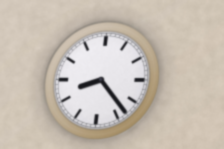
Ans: 8:23
